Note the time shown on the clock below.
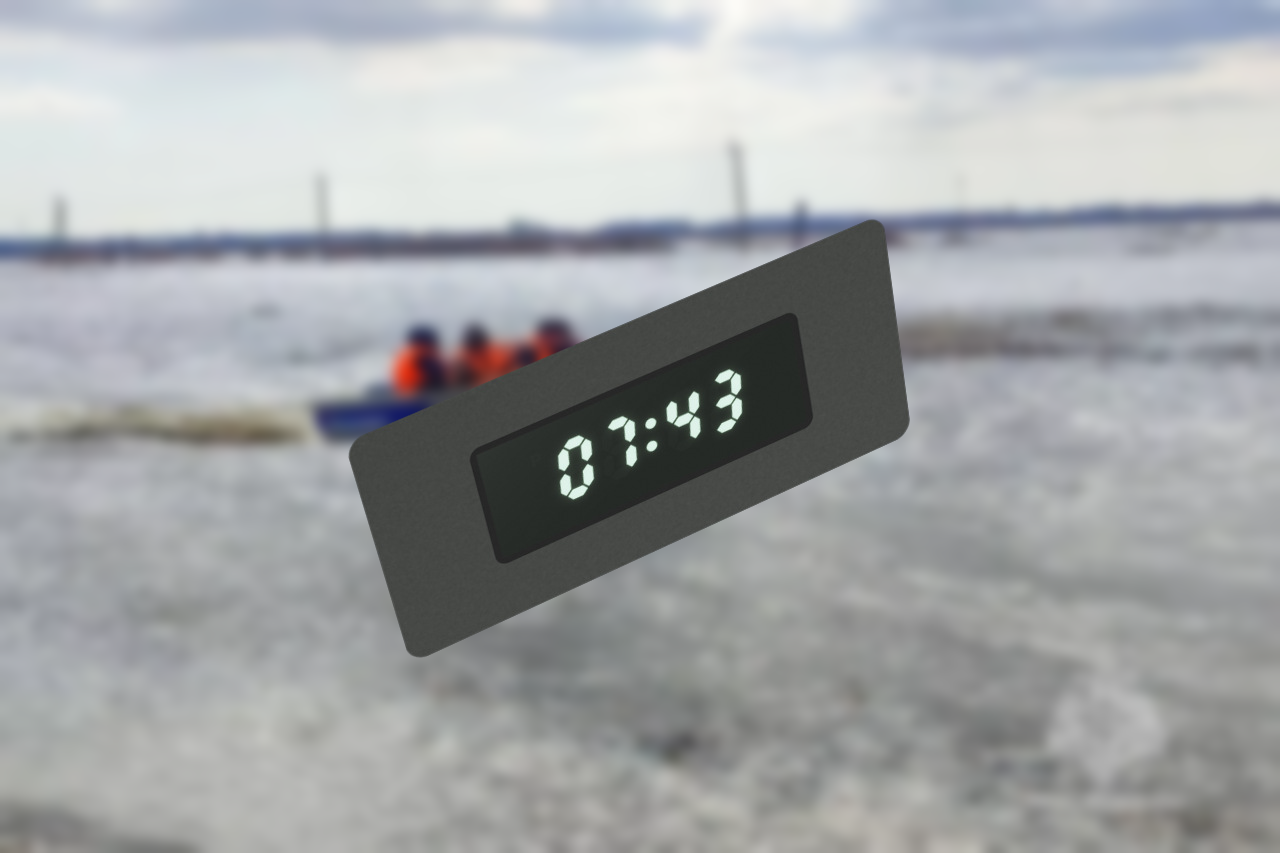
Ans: 7:43
